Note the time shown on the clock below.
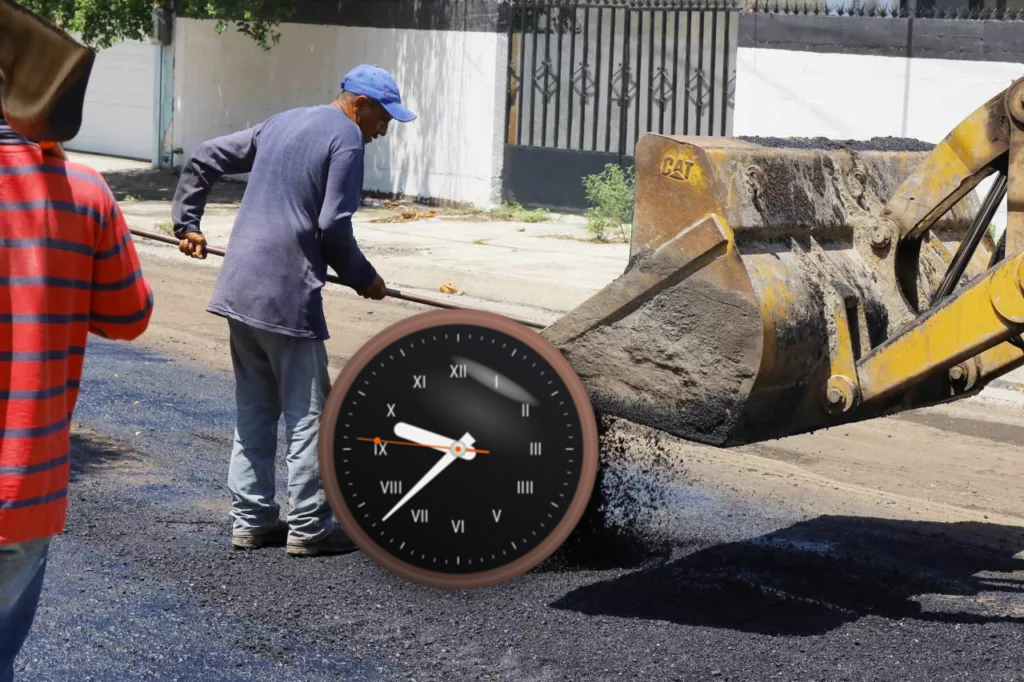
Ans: 9:37:46
